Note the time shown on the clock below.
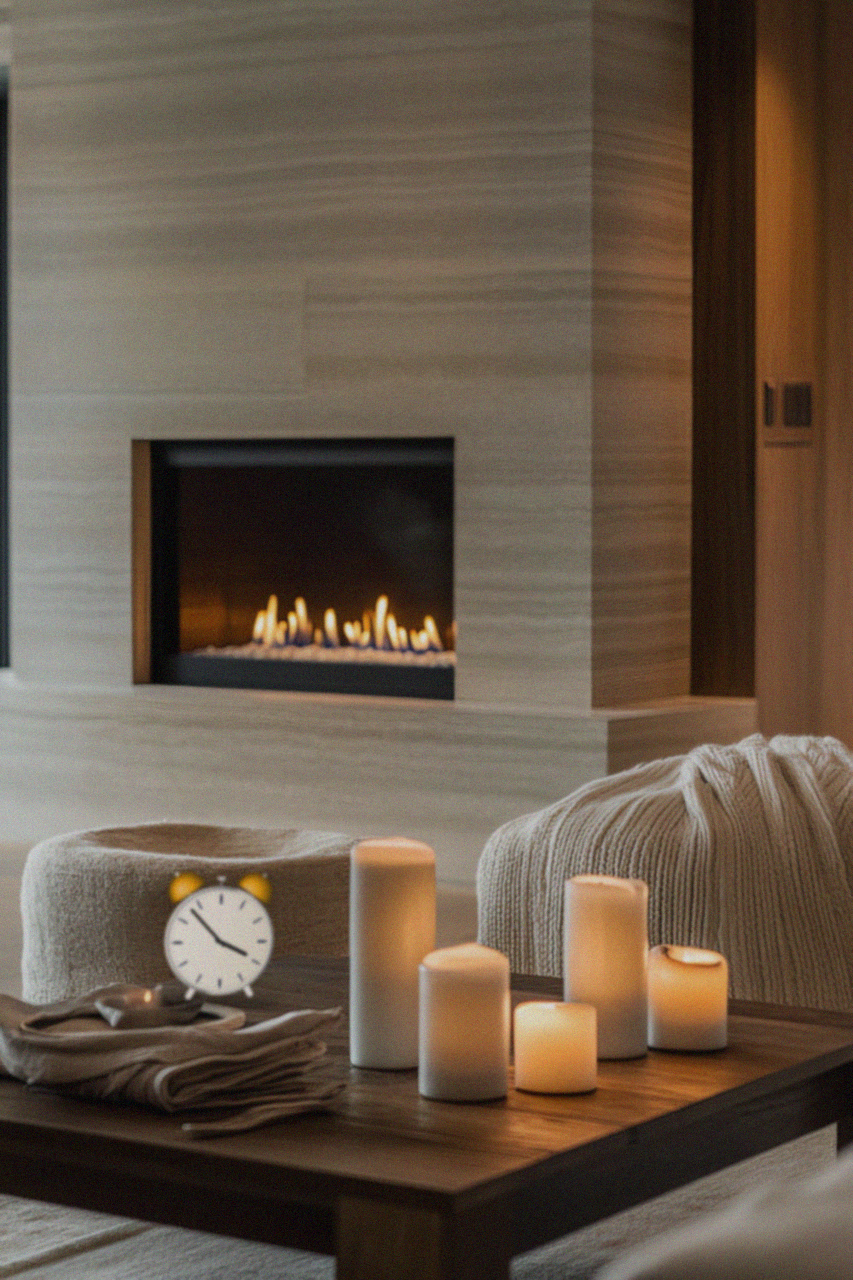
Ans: 3:53
